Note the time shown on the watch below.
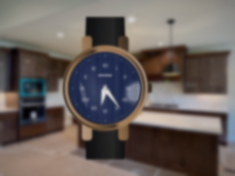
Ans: 6:24
